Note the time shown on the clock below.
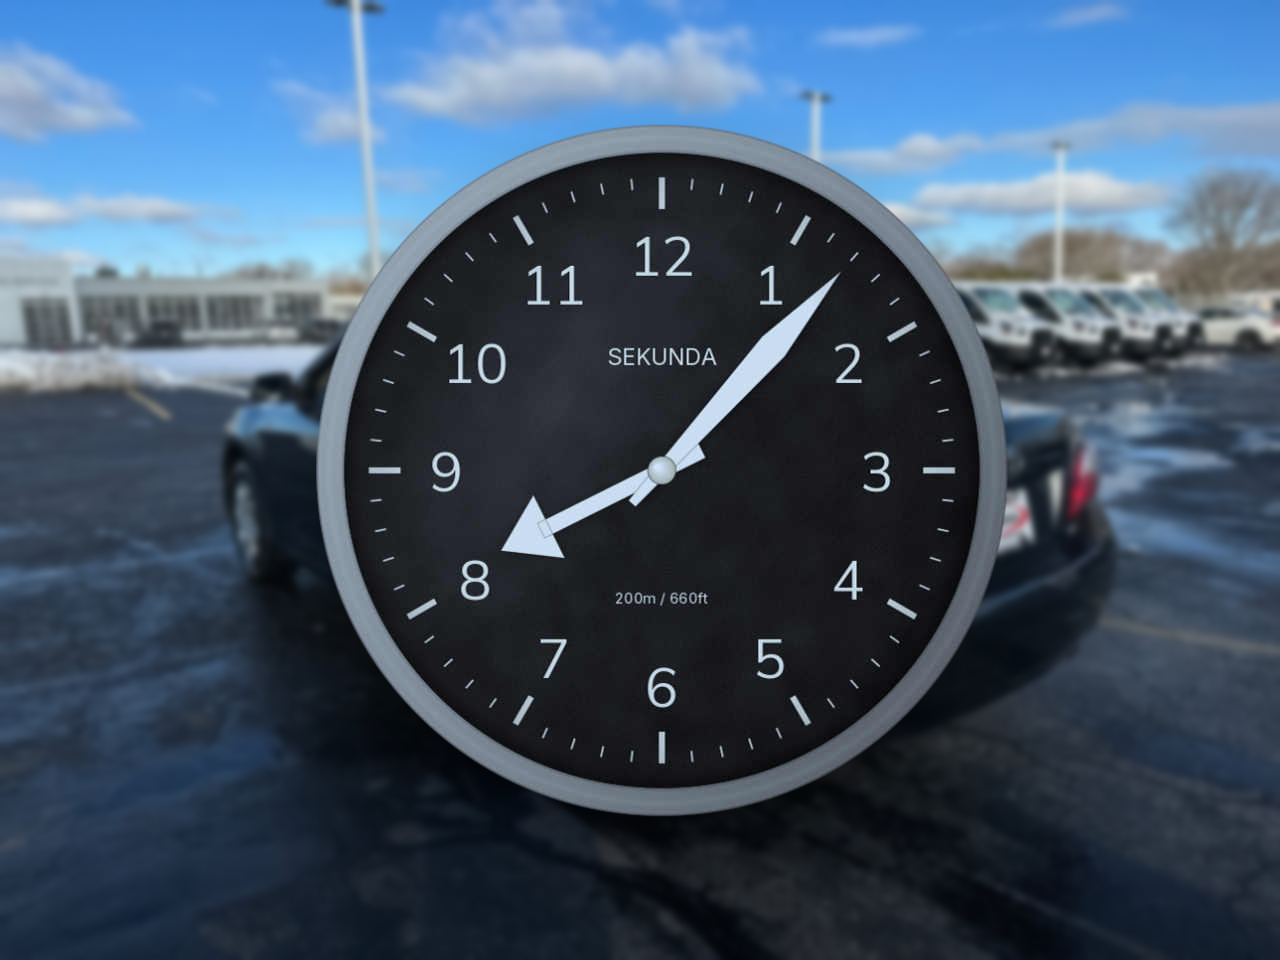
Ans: 8:07
